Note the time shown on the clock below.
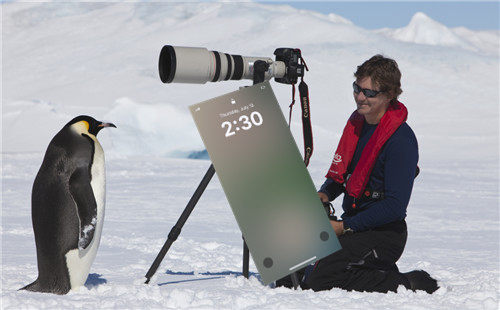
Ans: 2:30
